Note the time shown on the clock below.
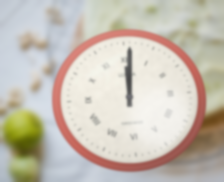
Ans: 12:01
